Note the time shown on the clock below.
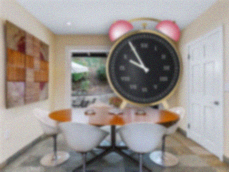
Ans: 9:55
